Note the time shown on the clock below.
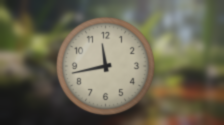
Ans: 11:43
